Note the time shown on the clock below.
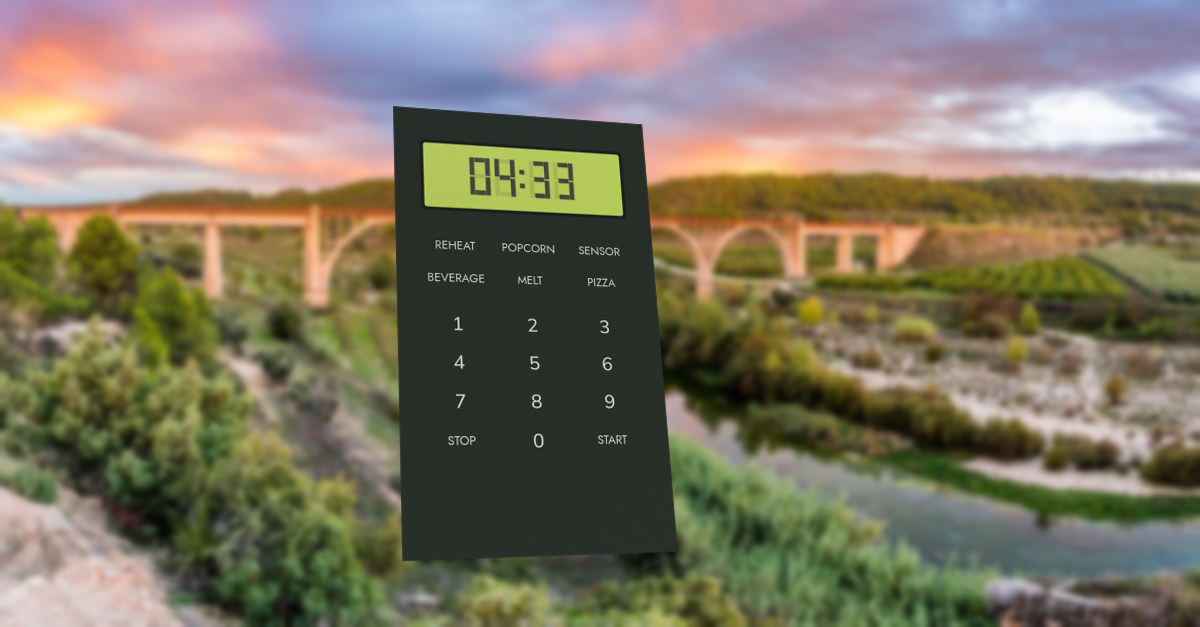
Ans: 4:33
